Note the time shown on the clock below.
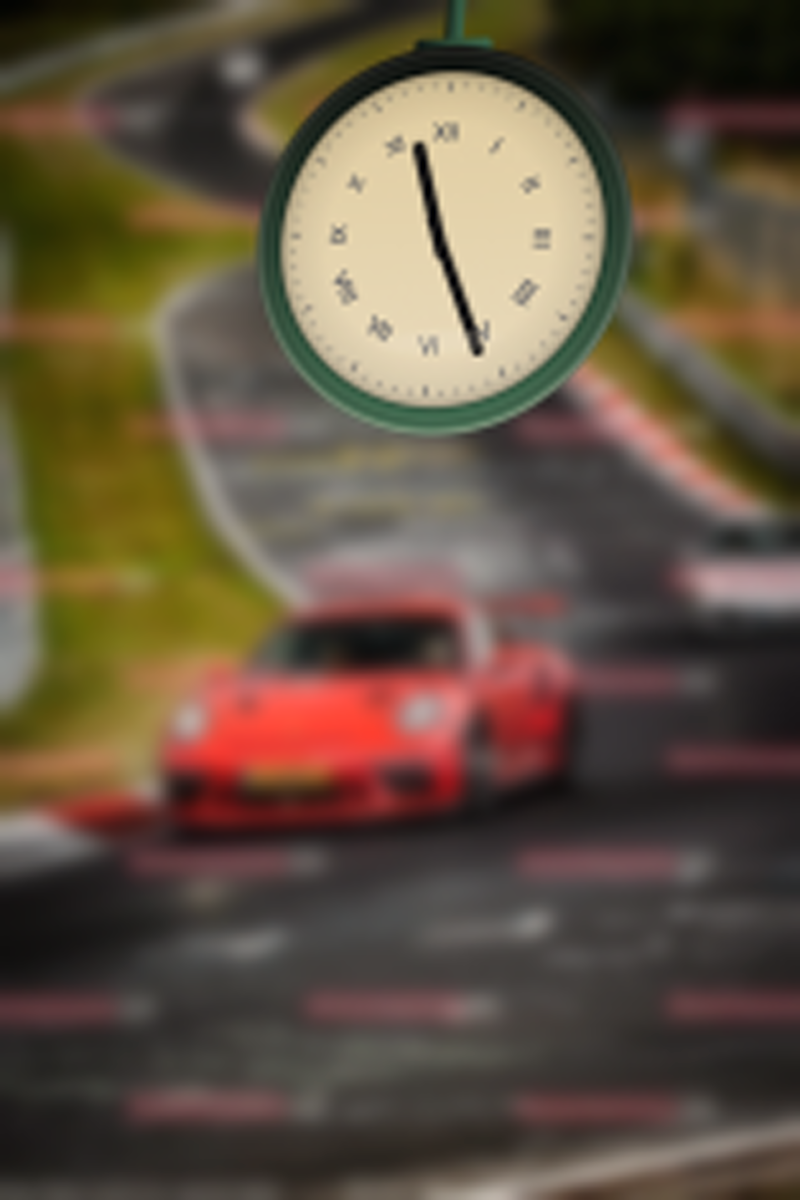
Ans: 11:26
